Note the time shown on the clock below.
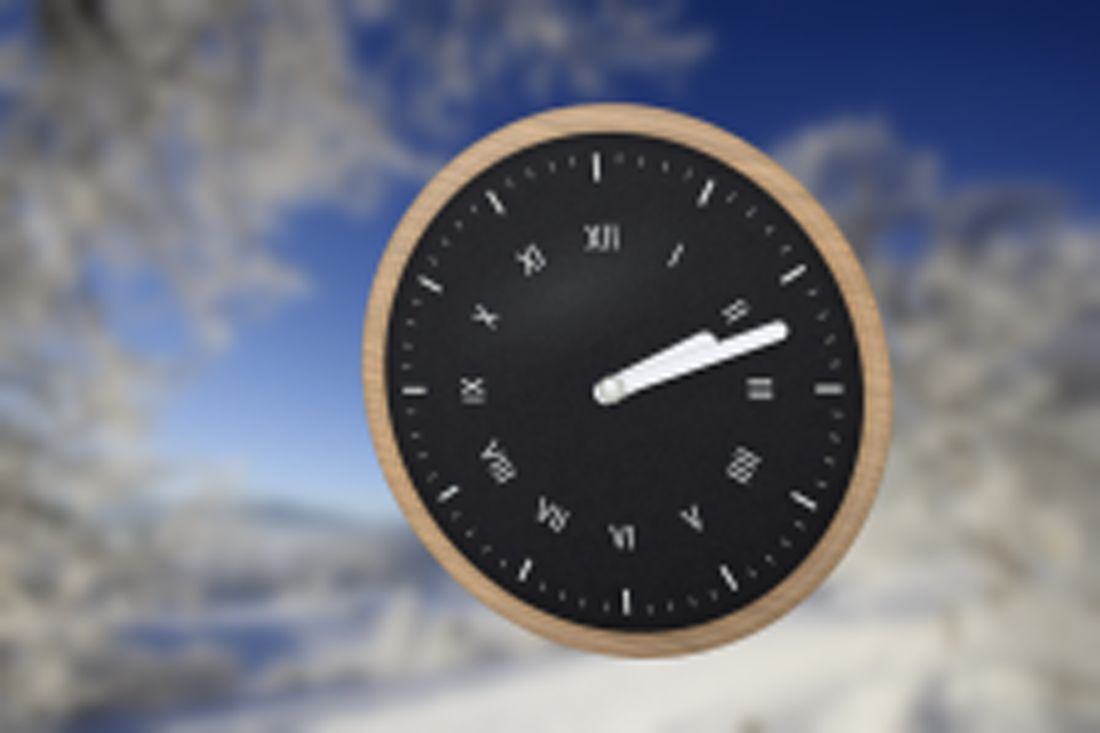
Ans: 2:12
